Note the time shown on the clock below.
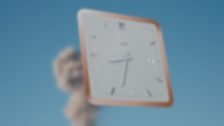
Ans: 8:33
